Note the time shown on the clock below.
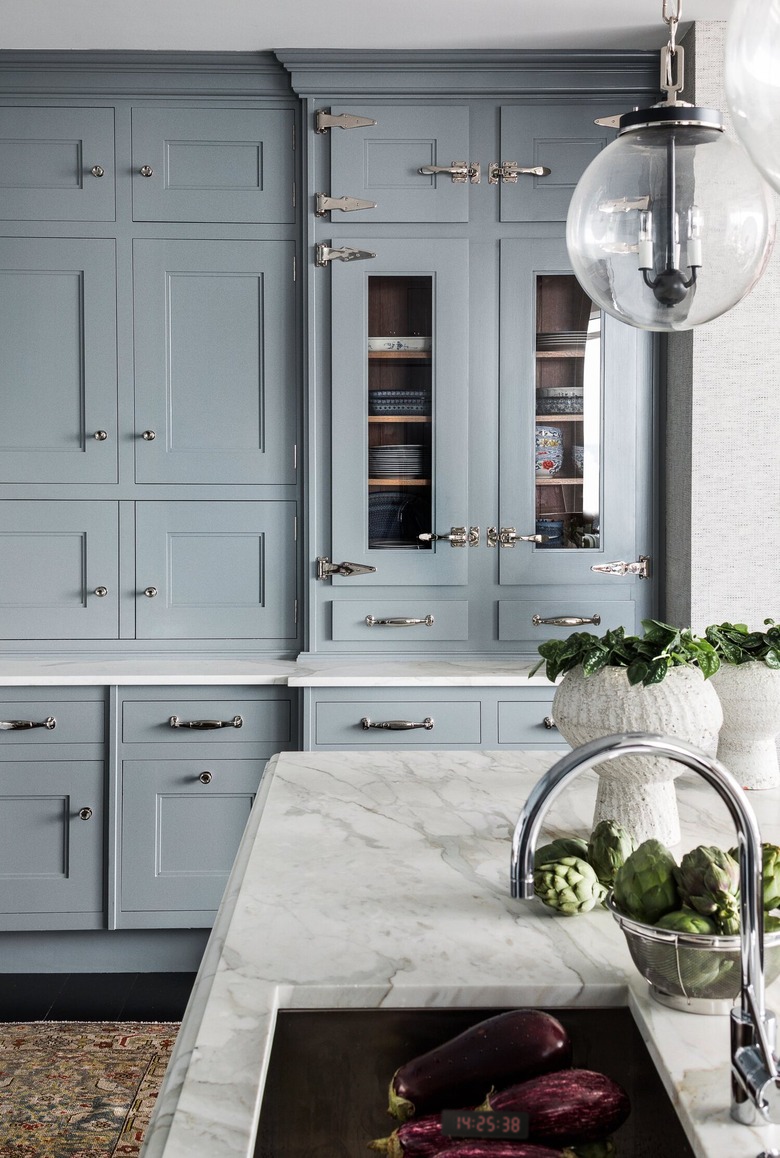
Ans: 14:25:38
